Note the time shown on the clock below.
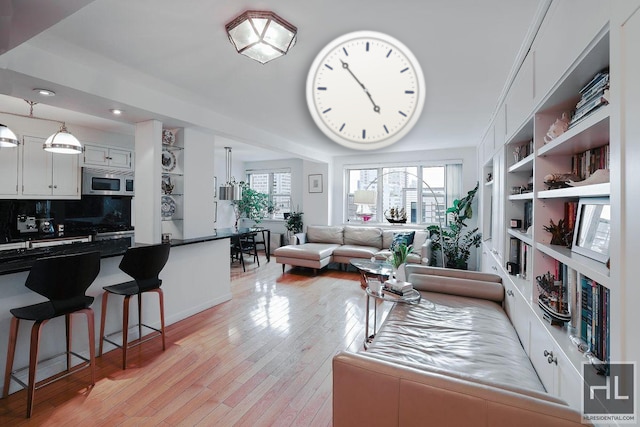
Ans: 4:53
